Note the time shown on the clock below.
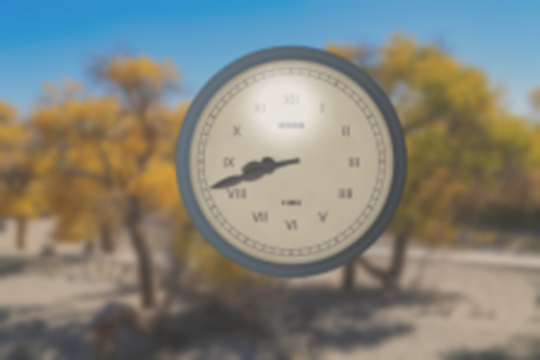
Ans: 8:42
